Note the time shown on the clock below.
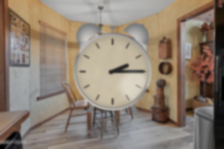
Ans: 2:15
